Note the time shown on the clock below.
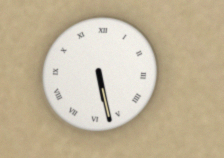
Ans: 5:27
